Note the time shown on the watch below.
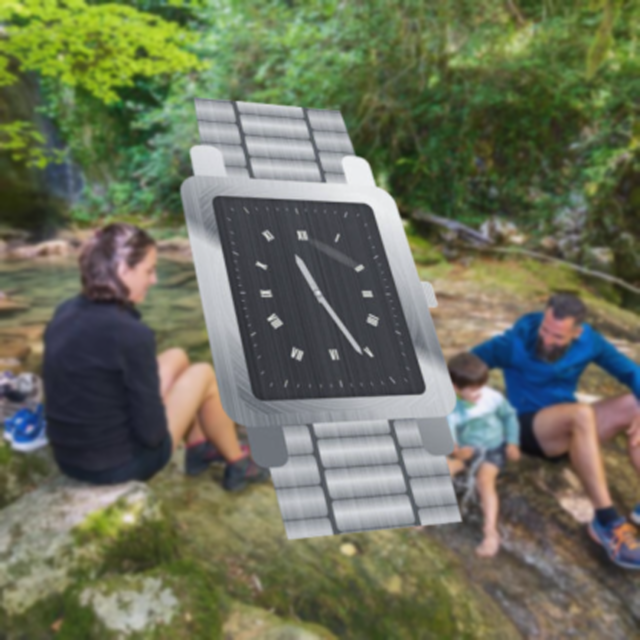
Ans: 11:26
